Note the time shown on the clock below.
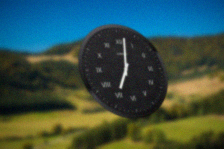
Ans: 7:02
